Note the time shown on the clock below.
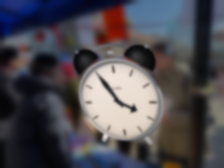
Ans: 3:55
